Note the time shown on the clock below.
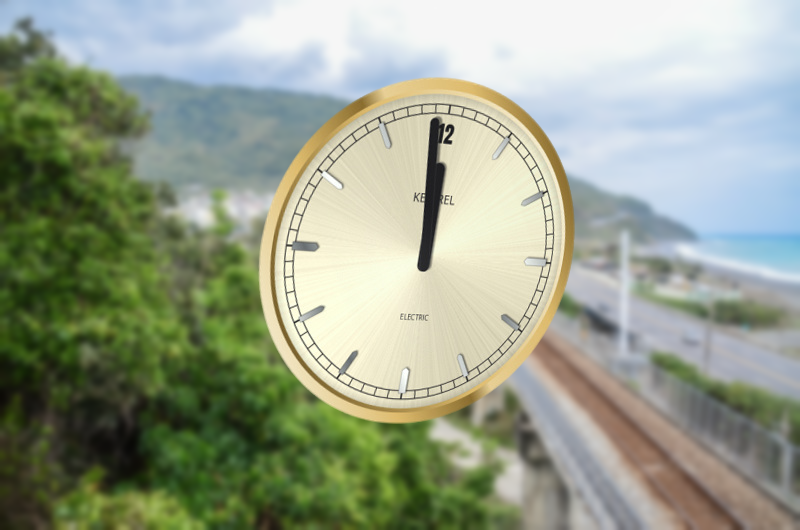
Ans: 11:59
